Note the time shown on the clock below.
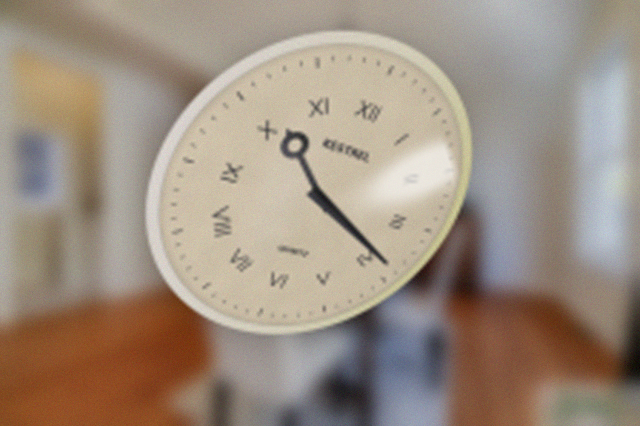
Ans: 10:19
